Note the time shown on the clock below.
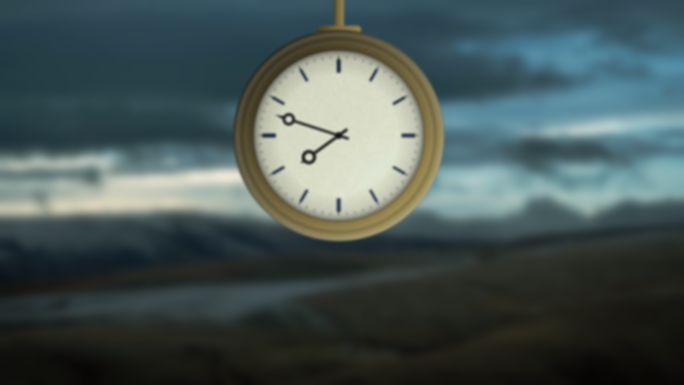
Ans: 7:48
